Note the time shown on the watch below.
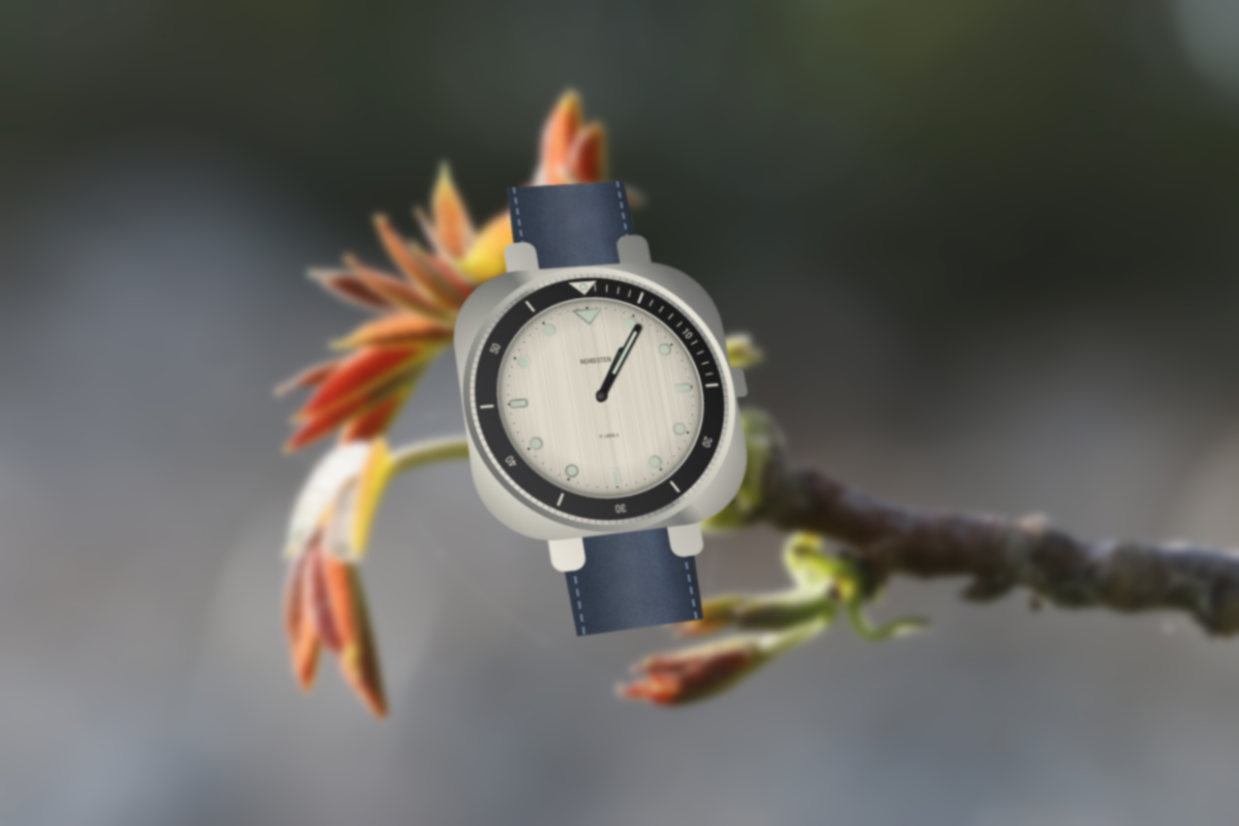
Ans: 1:06
